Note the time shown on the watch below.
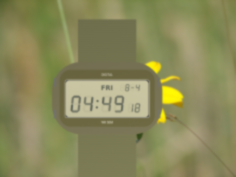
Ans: 4:49
